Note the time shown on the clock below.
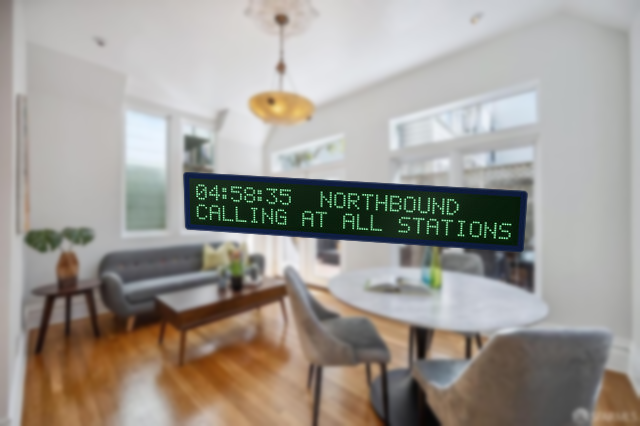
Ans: 4:58:35
